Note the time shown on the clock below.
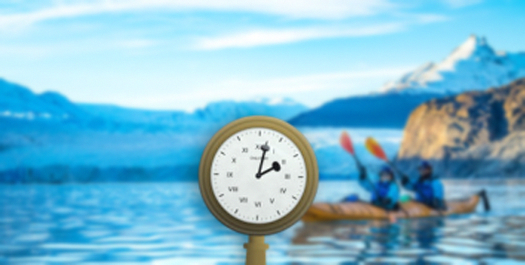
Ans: 2:02
